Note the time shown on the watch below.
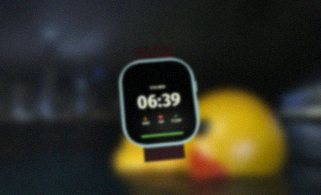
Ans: 6:39
